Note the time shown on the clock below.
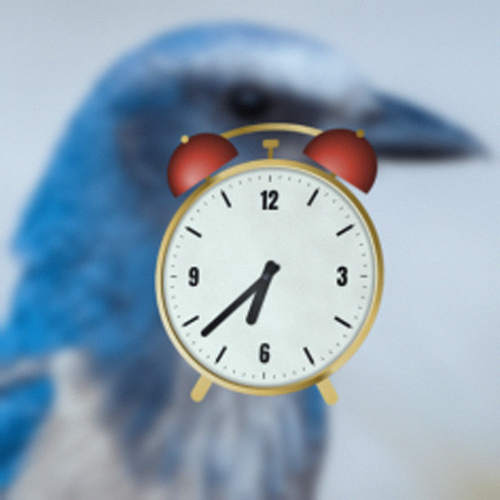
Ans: 6:38
